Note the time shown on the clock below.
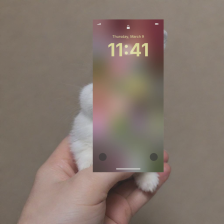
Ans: 11:41
